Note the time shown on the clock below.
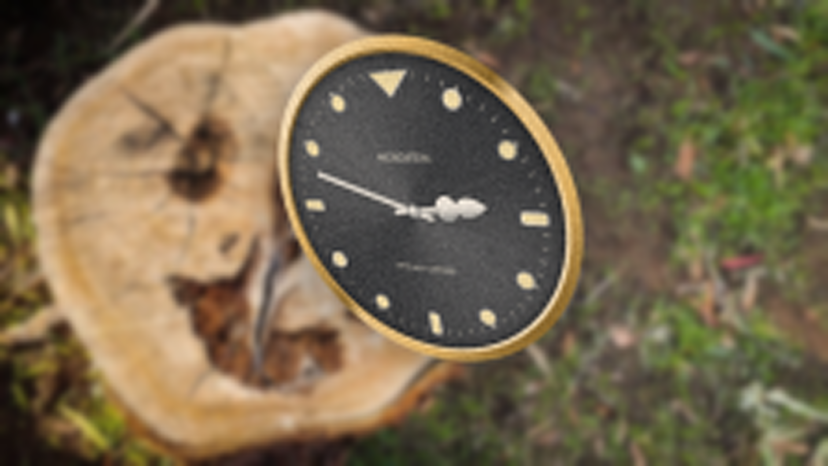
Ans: 2:48
